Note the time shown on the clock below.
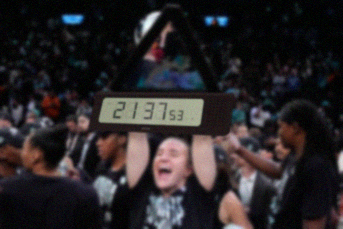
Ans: 21:37
